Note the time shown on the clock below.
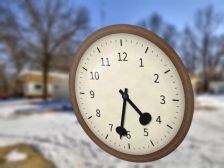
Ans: 4:32
